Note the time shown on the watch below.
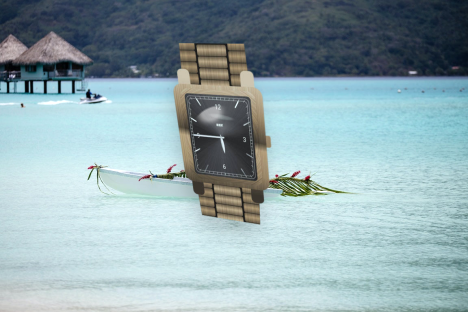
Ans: 5:45
